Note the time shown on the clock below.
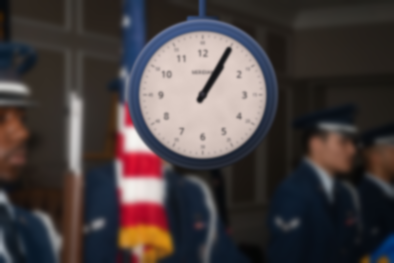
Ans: 1:05
